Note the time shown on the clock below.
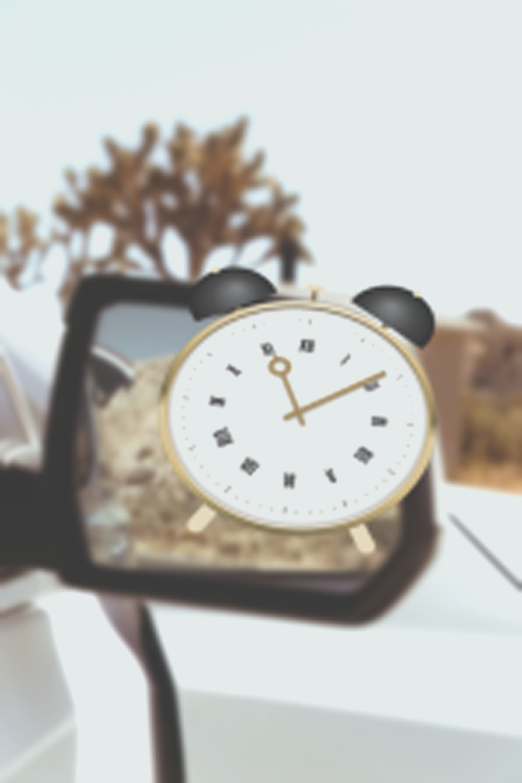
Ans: 11:09
